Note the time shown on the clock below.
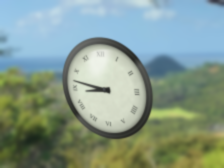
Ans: 8:47
